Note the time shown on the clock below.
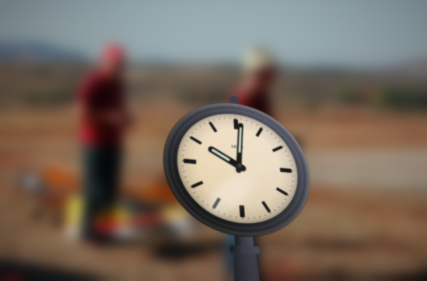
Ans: 10:01
